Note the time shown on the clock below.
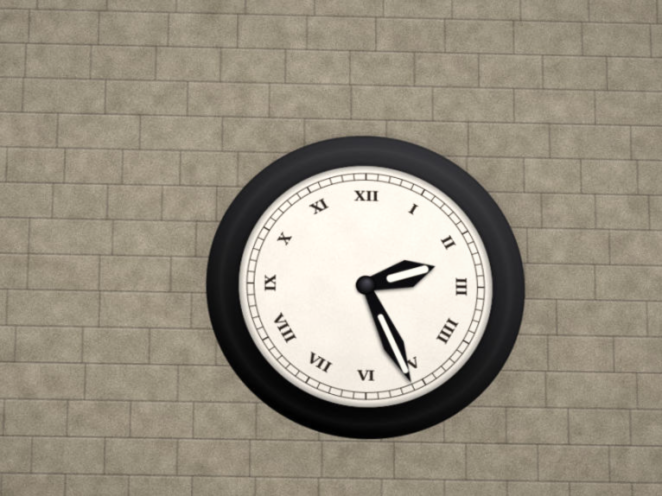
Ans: 2:26
